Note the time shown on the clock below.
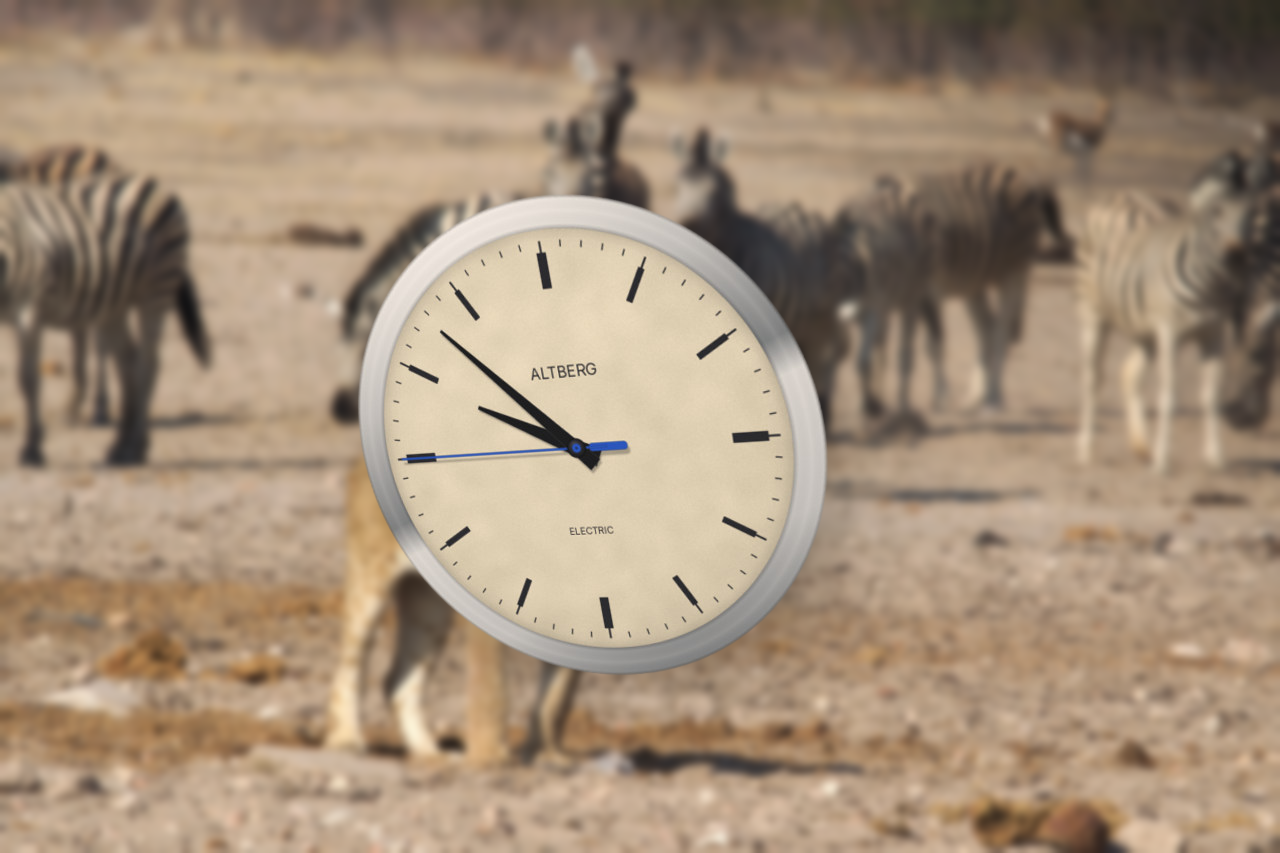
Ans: 9:52:45
